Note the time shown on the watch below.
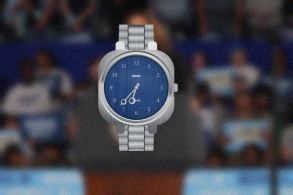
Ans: 6:37
